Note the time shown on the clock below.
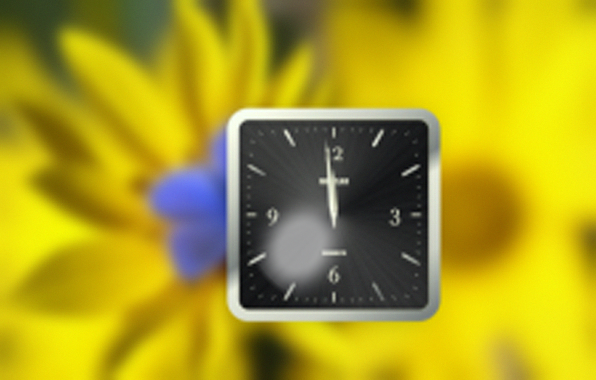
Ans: 11:59
